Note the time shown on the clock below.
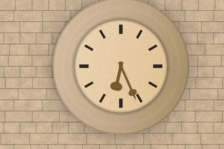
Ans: 6:26
